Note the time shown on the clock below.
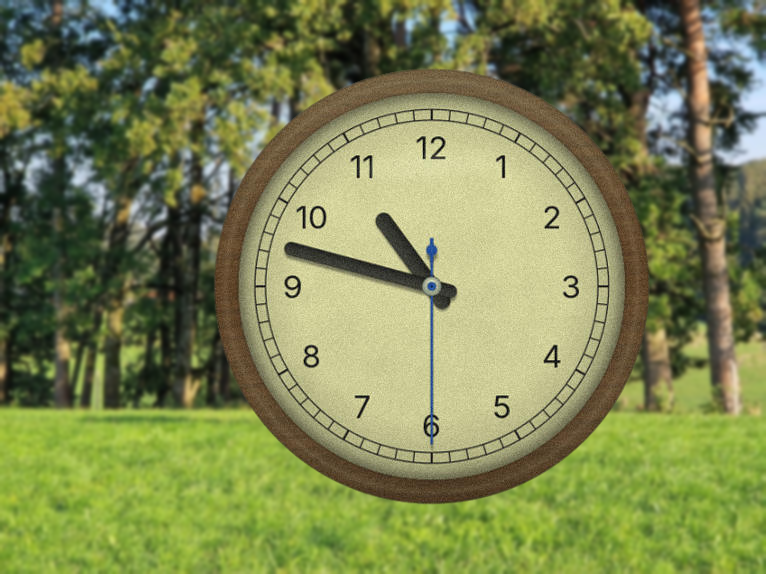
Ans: 10:47:30
